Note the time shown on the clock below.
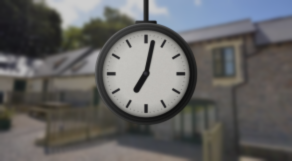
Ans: 7:02
